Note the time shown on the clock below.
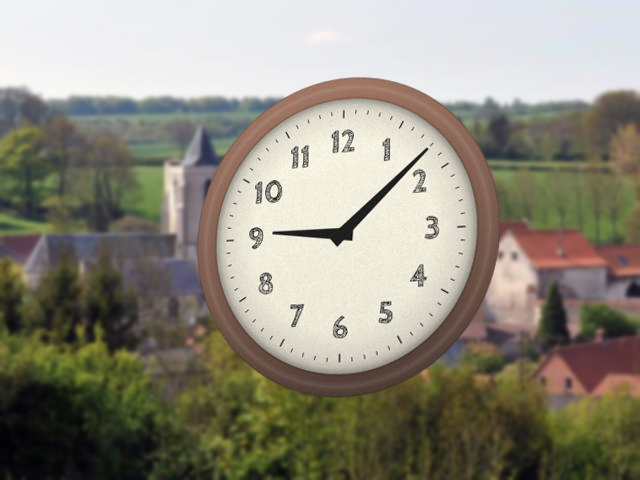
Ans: 9:08
